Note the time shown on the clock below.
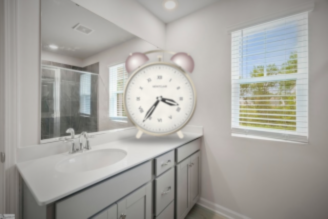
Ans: 3:36
